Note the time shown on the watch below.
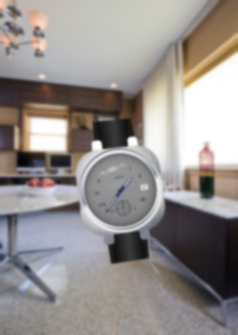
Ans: 1:37
